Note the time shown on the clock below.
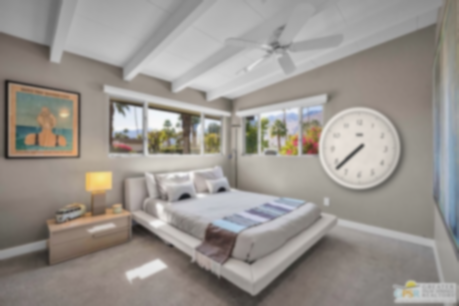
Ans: 7:38
